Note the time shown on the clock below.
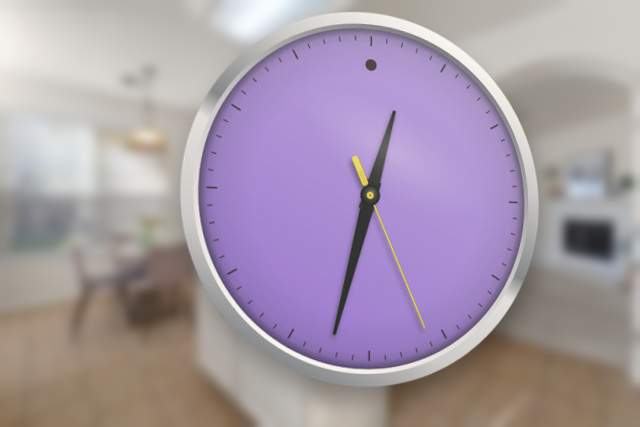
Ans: 12:32:26
